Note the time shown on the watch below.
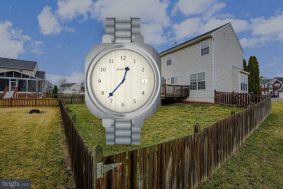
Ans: 12:37
